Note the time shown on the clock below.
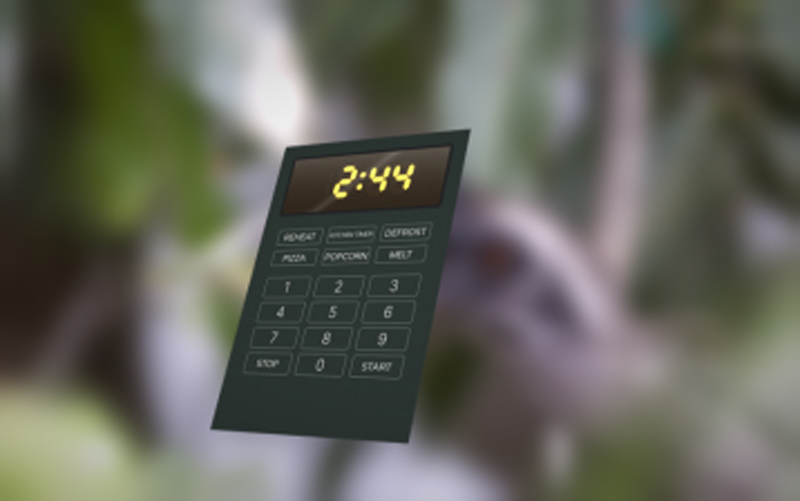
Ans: 2:44
